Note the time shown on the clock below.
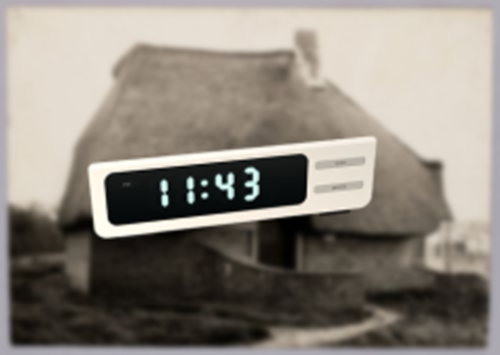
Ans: 11:43
